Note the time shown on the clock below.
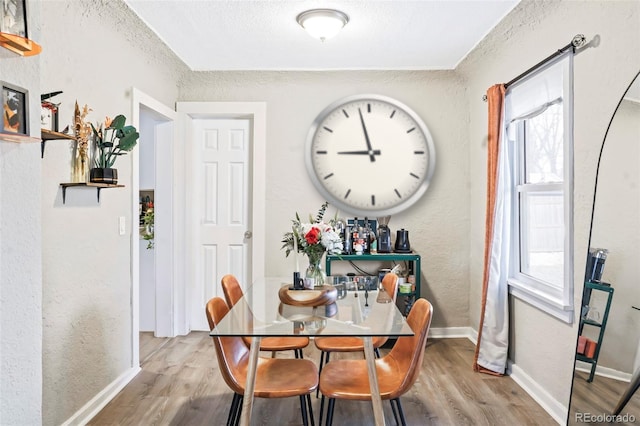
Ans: 8:58
